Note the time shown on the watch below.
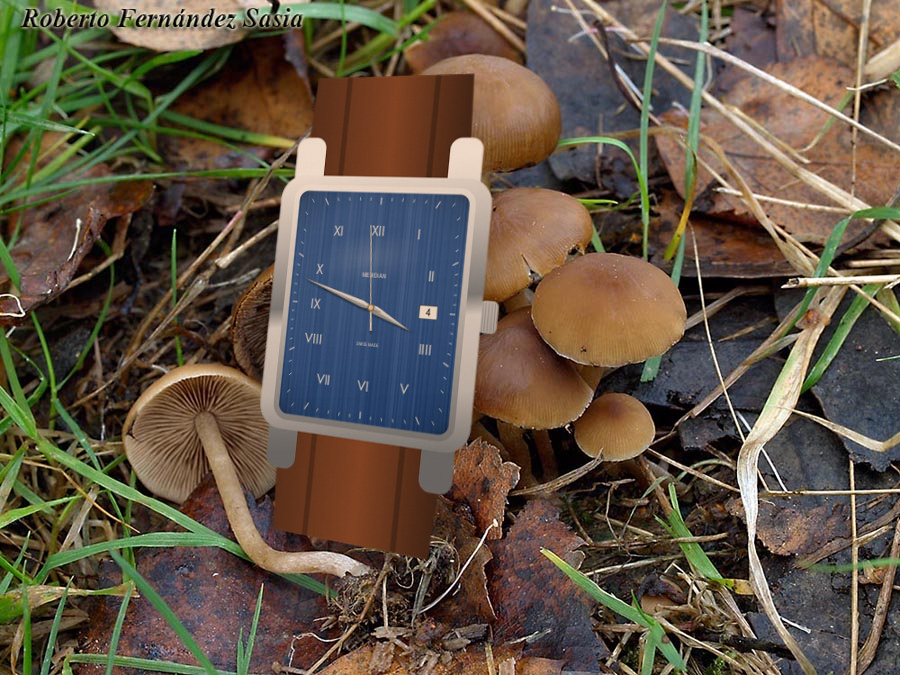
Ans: 3:47:59
